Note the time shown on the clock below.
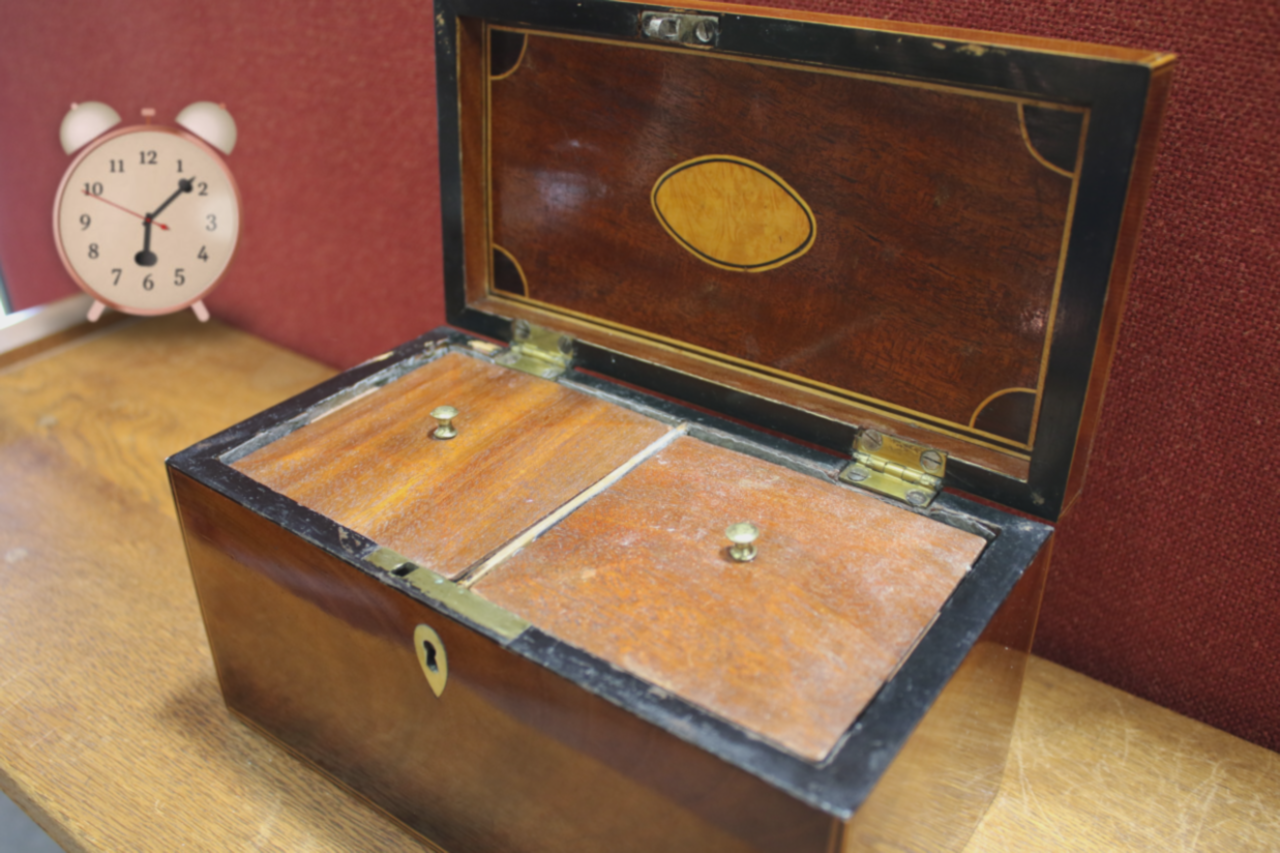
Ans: 6:07:49
